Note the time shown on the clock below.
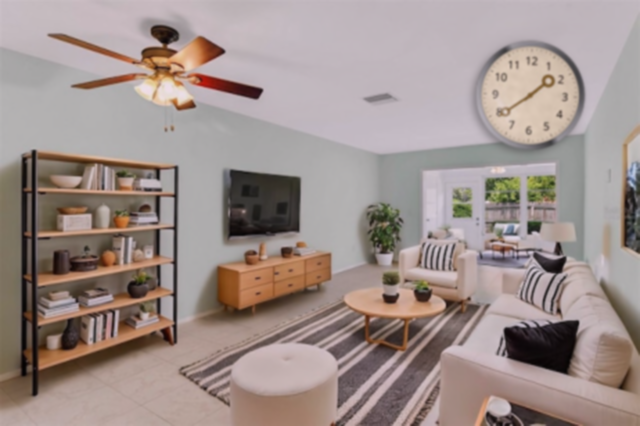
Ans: 1:39
